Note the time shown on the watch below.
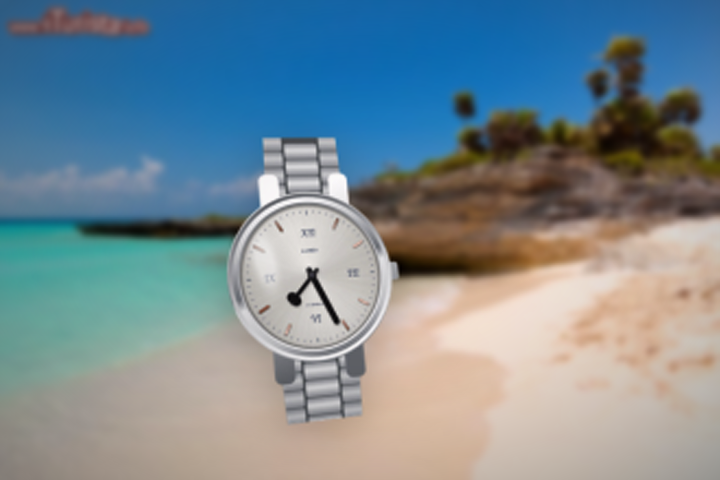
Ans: 7:26
